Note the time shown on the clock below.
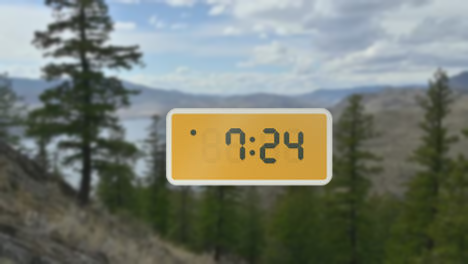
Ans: 7:24
